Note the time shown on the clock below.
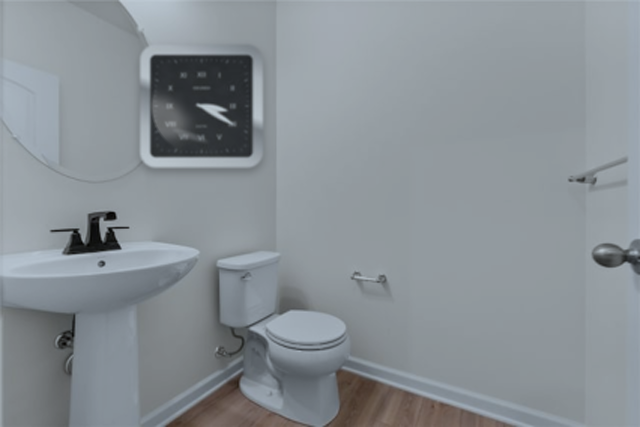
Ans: 3:20
